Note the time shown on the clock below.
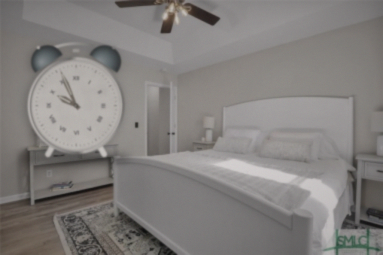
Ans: 9:56
